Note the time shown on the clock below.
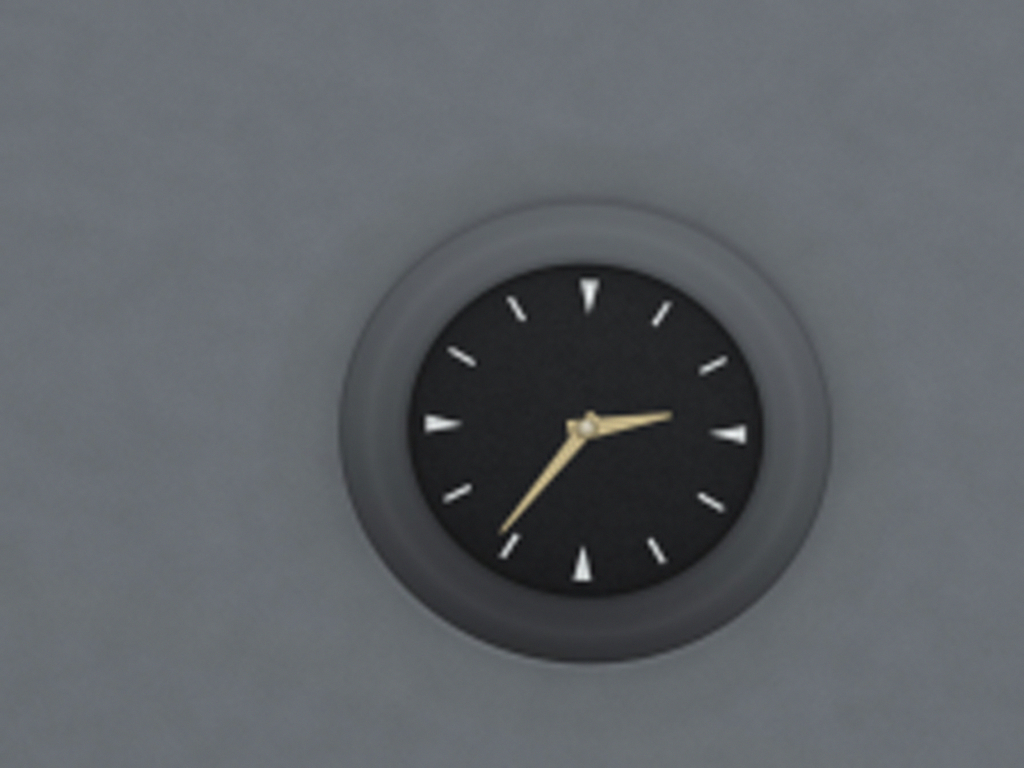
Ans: 2:36
